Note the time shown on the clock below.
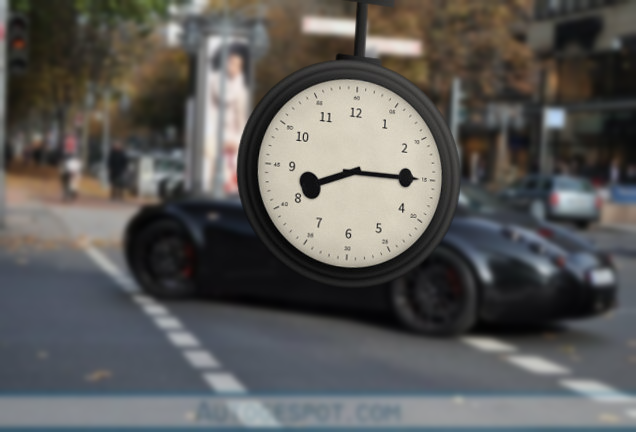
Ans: 8:15
